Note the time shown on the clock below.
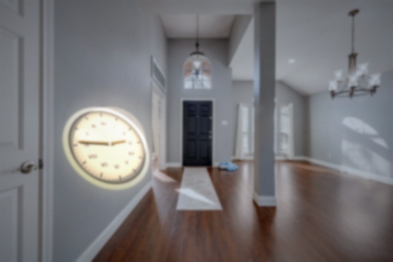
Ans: 2:46
